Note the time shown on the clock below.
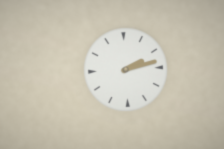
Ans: 2:13
